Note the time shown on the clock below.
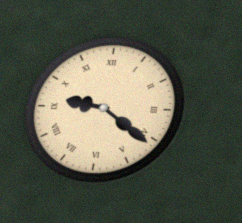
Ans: 9:21
